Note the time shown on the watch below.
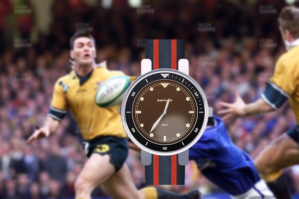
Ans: 12:36
